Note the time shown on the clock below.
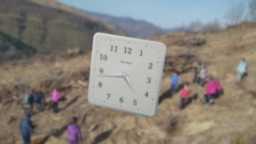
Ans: 4:43
